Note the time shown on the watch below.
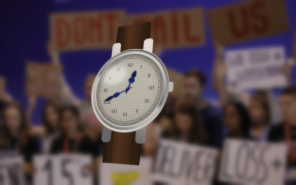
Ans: 12:41
